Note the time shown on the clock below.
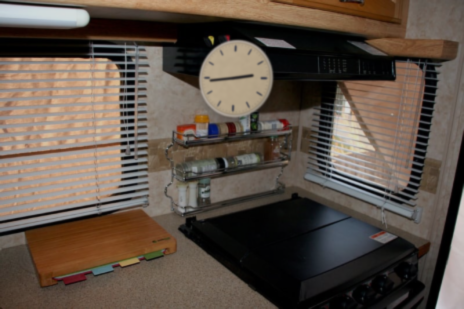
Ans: 2:44
